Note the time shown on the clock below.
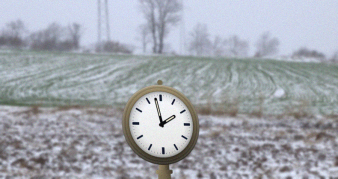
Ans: 1:58
